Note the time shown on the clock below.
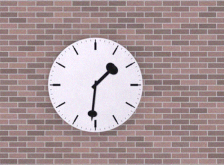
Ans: 1:31
